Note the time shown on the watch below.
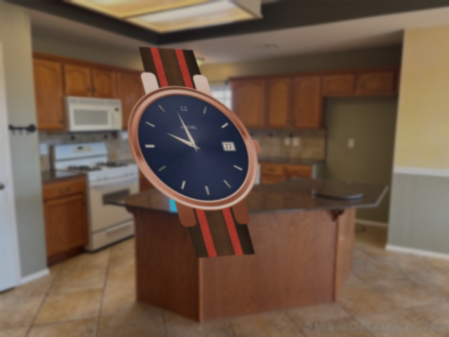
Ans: 9:58
